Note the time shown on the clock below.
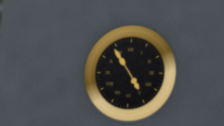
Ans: 4:54
